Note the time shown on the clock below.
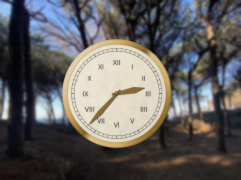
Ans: 2:37
